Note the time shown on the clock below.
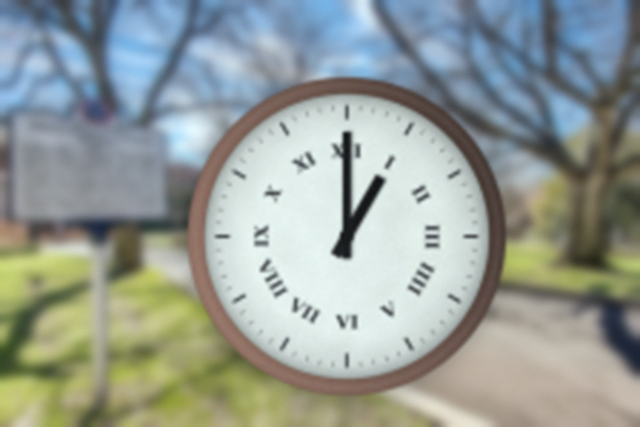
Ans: 1:00
